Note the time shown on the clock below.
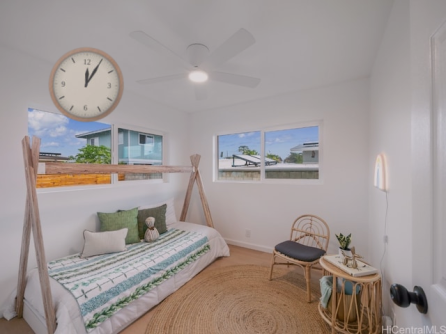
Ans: 12:05
